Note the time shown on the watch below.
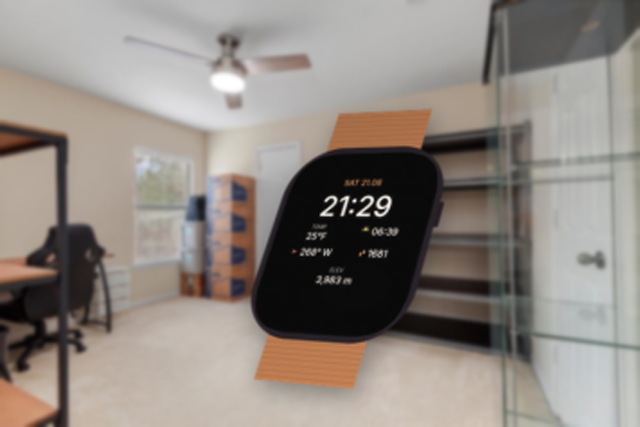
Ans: 21:29
